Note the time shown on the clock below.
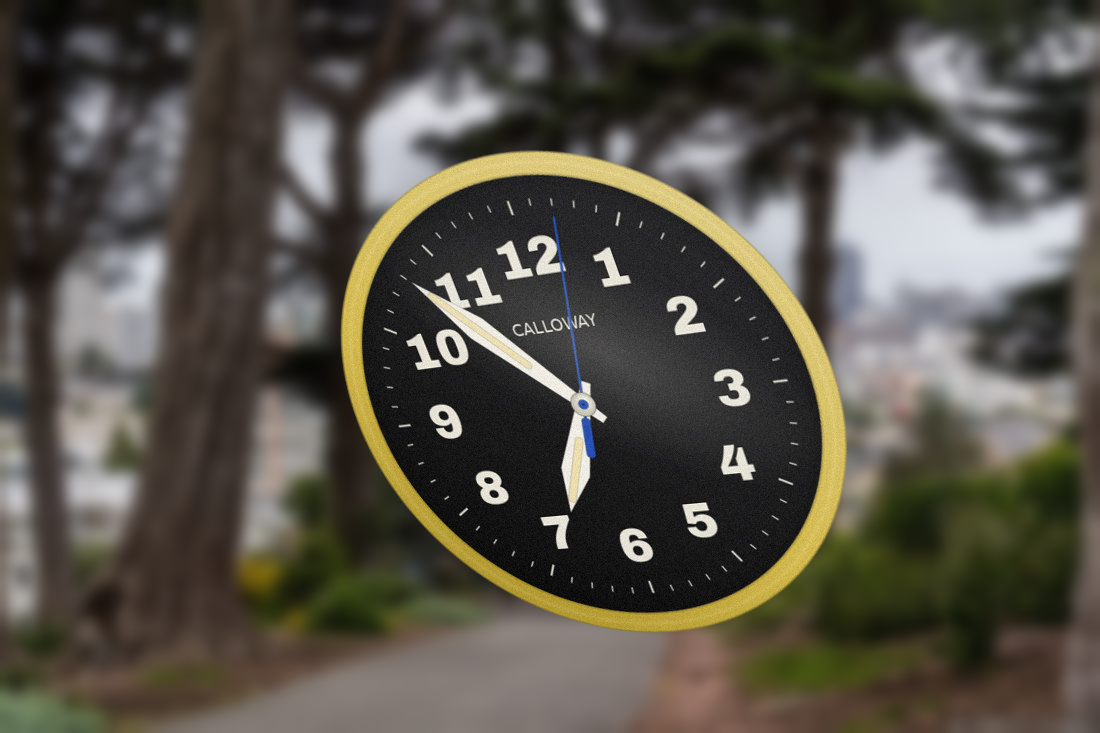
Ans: 6:53:02
